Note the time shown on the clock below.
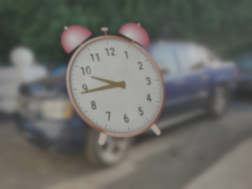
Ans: 9:44
